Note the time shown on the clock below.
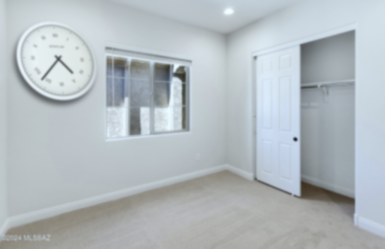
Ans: 4:37
